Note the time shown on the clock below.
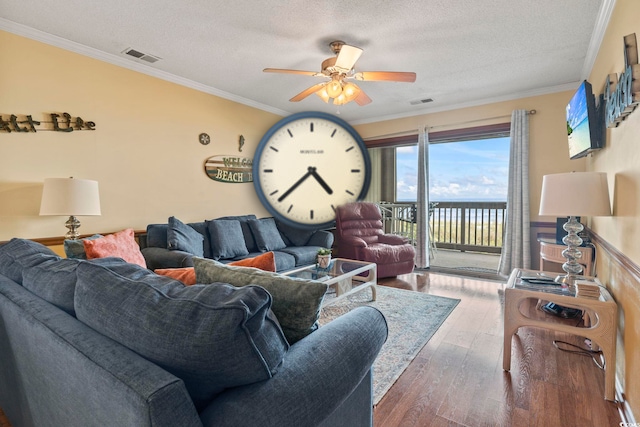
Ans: 4:38
